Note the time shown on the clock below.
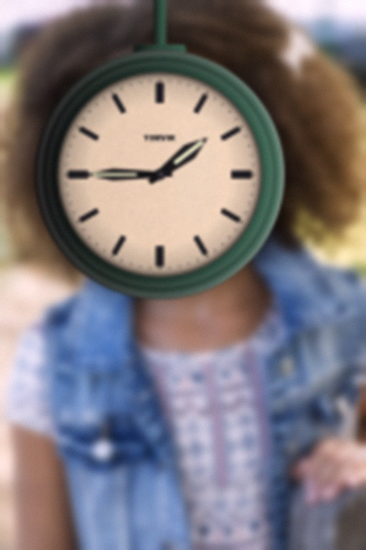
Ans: 1:45
